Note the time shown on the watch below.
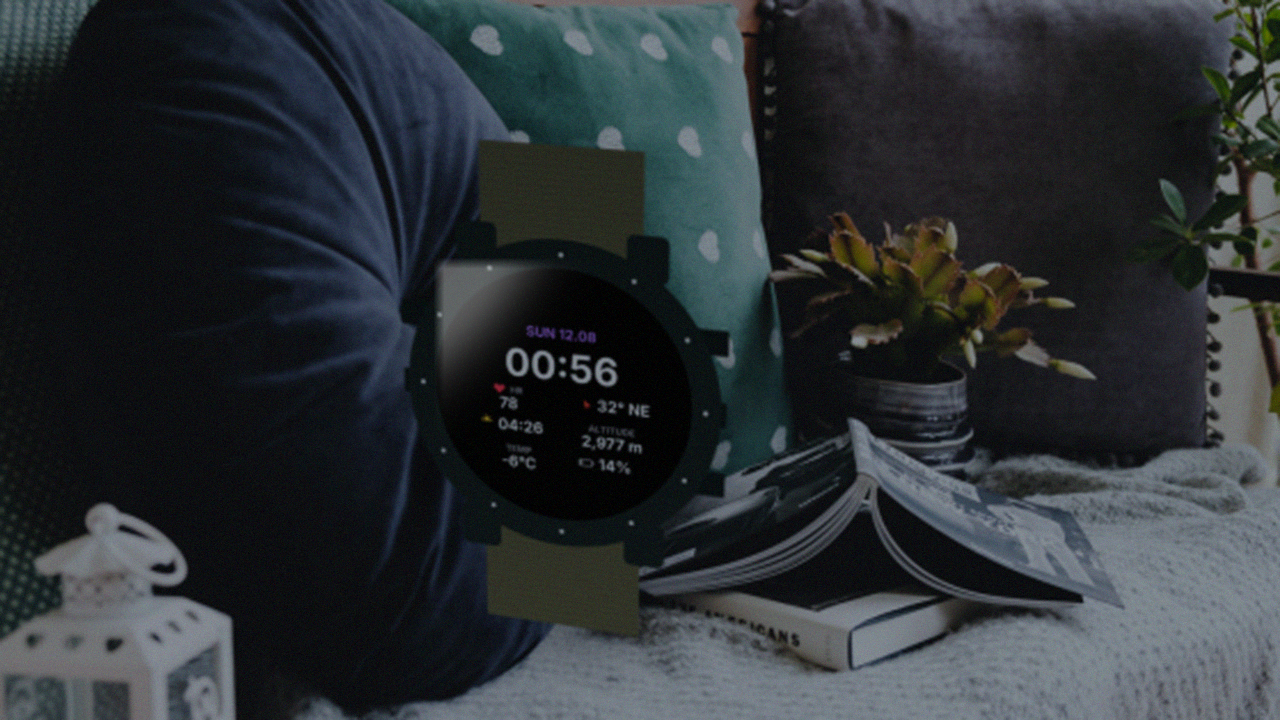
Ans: 0:56
